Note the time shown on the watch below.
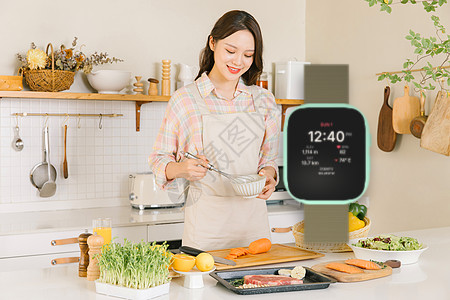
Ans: 12:40
